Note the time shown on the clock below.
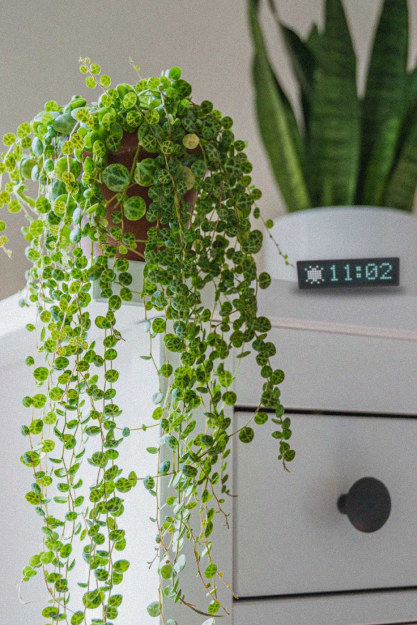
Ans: 11:02
